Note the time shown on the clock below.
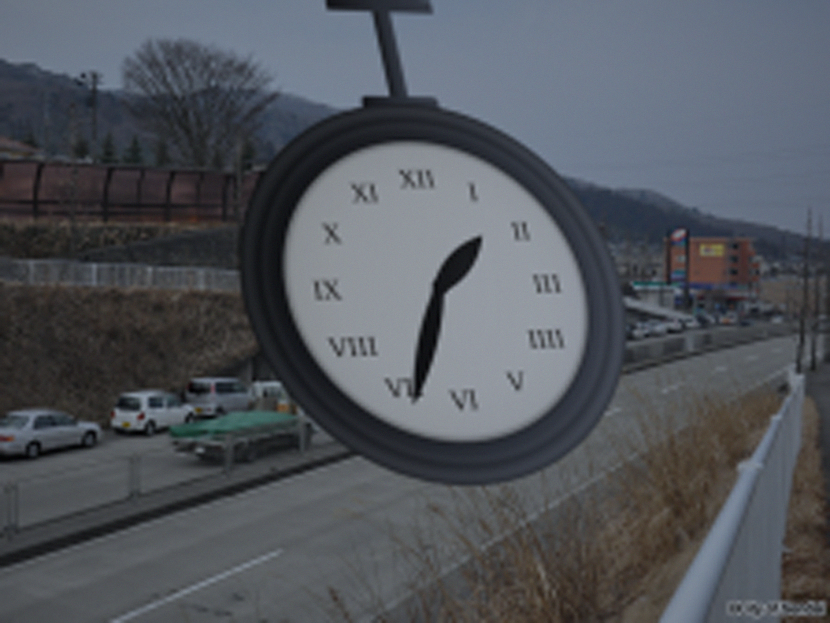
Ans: 1:34
